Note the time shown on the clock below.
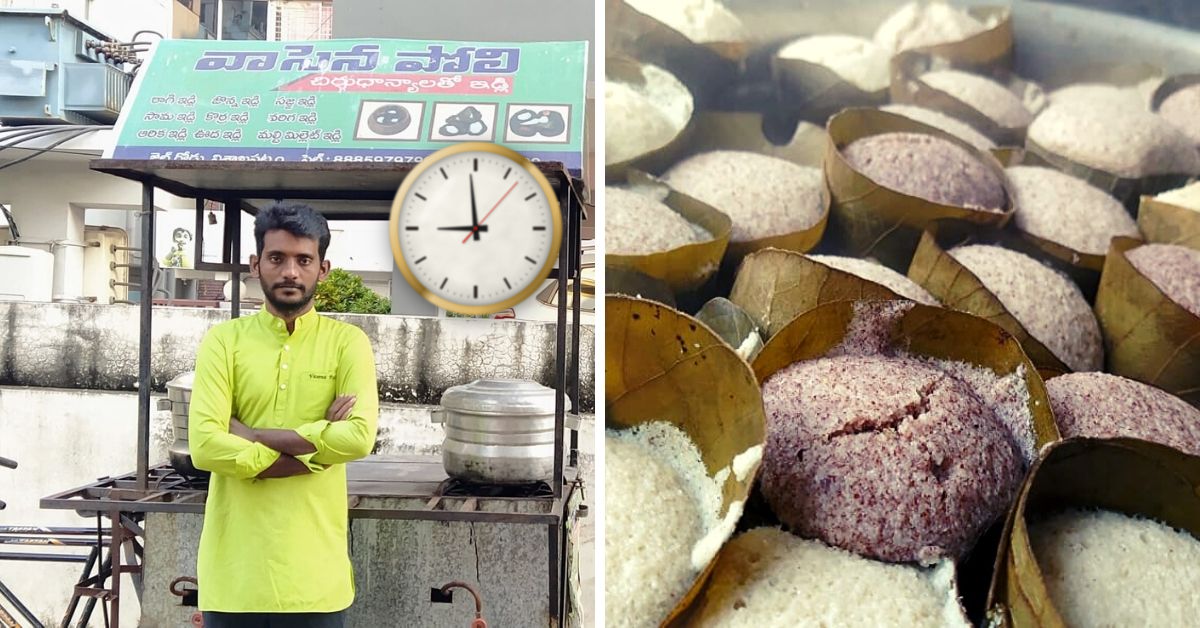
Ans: 8:59:07
